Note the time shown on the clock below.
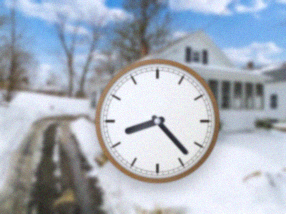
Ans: 8:23
